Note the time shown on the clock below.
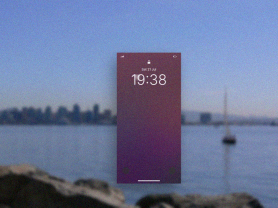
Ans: 19:38
